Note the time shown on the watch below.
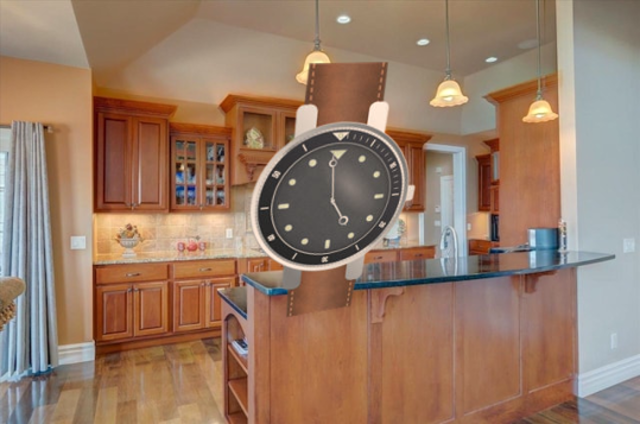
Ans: 4:59
